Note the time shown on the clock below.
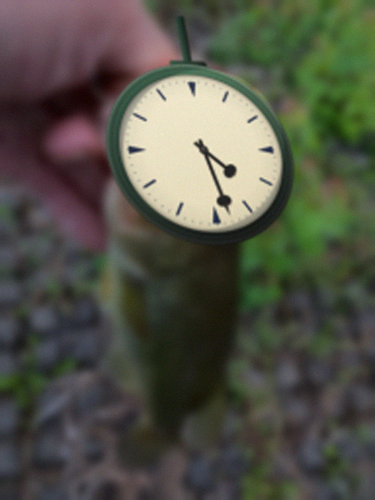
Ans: 4:28
